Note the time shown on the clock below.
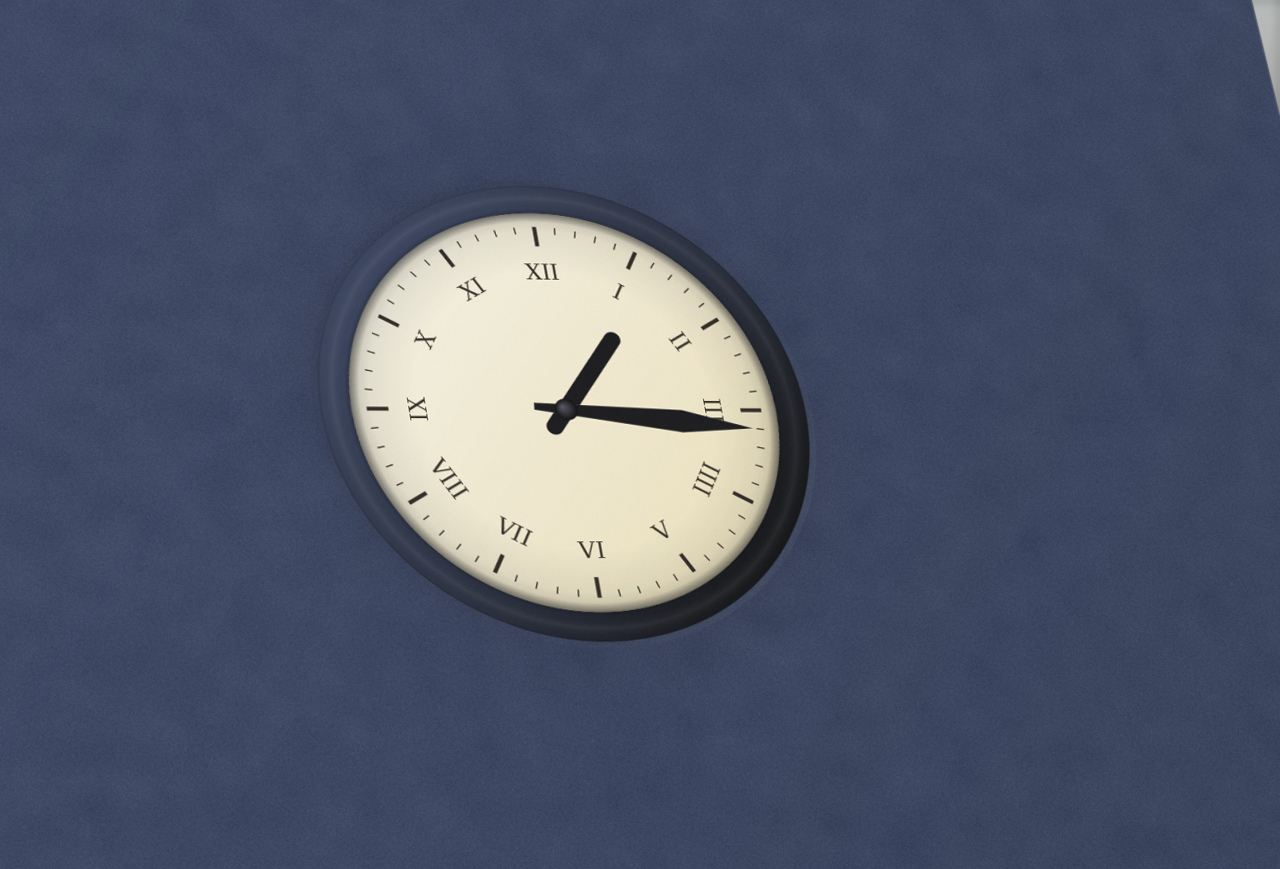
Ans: 1:16
